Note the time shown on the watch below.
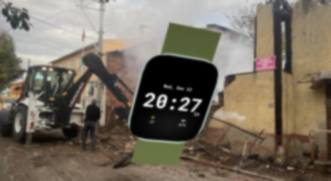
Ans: 20:27
